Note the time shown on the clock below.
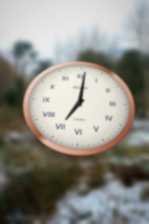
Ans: 7:01
